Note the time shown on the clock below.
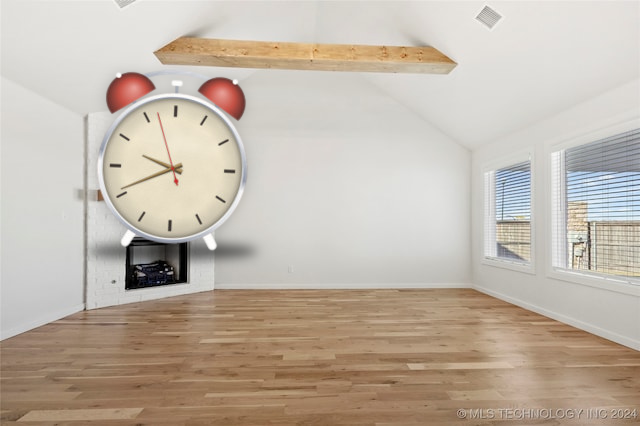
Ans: 9:40:57
